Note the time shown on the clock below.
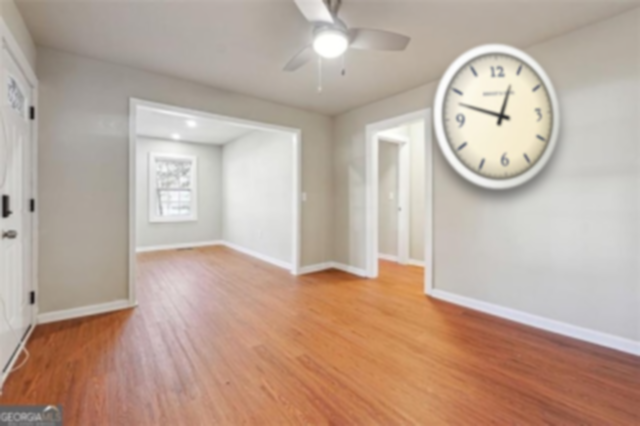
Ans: 12:48
